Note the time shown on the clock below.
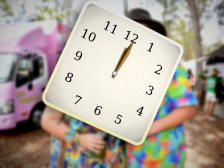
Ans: 12:01
